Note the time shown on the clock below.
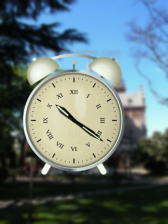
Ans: 10:21
